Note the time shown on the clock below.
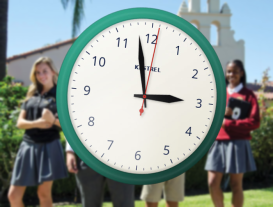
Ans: 2:58:01
